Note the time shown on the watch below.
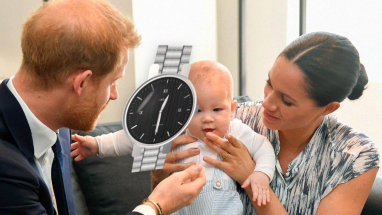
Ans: 12:30
